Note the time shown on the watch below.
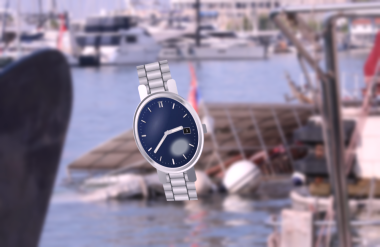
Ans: 2:38
